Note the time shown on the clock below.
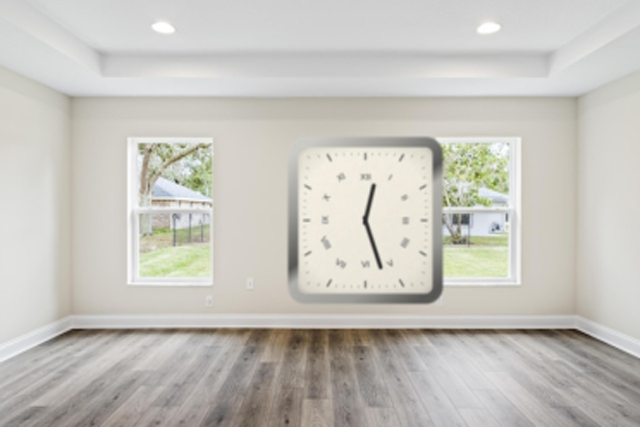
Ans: 12:27
